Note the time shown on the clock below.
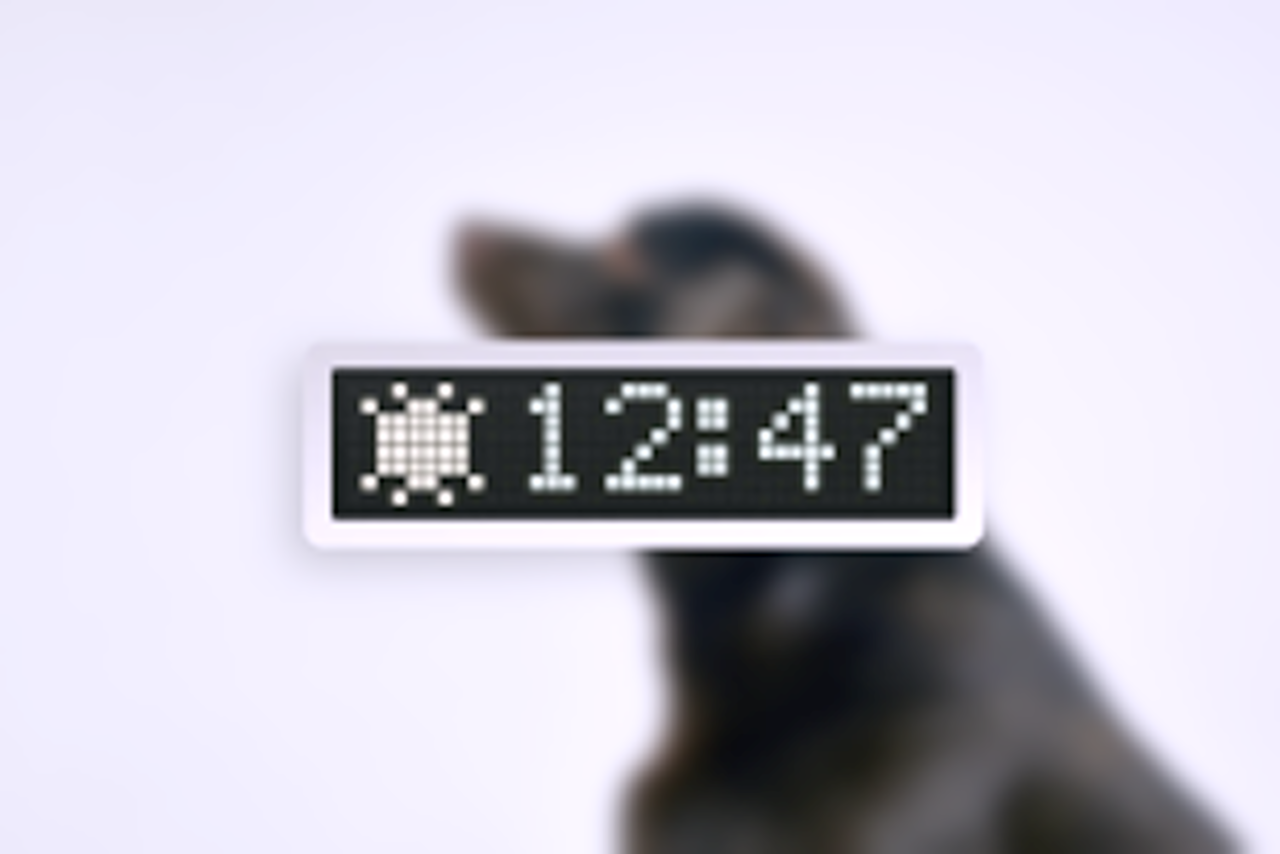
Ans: 12:47
